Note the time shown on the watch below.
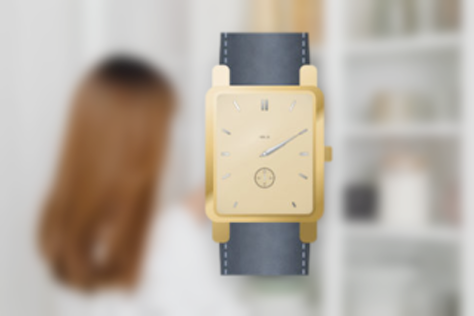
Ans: 2:10
